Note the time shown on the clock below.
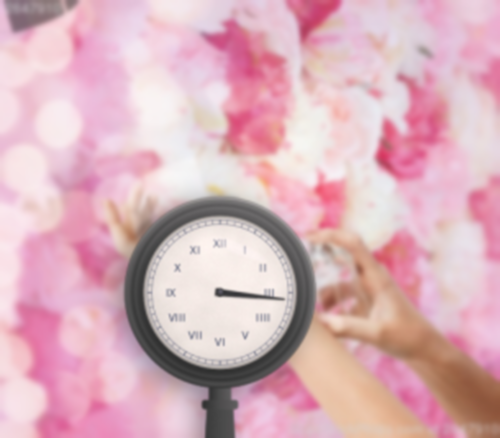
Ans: 3:16
